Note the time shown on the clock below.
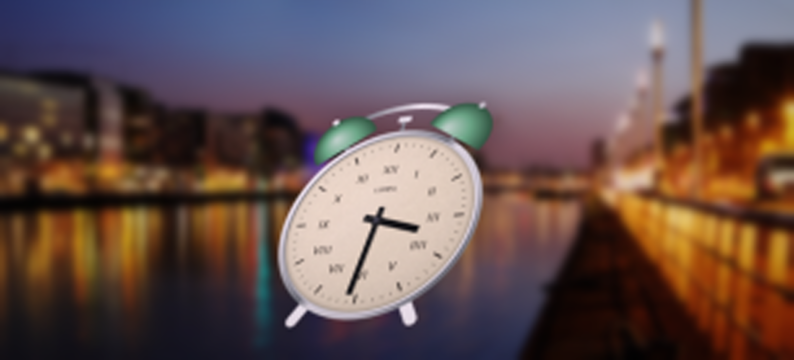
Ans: 3:31
